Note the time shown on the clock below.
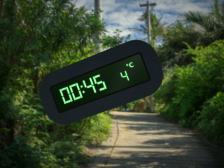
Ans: 0:45
